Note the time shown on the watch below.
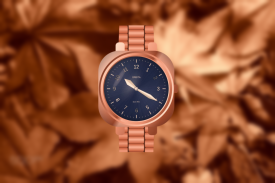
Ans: 10:20
